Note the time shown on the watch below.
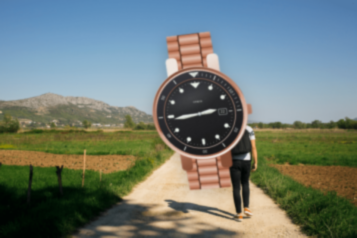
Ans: 2:44
